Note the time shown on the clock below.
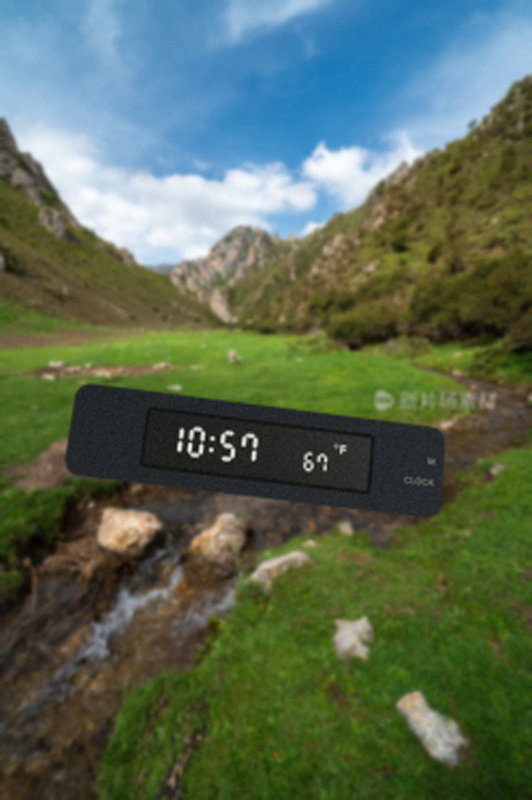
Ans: 10:57
